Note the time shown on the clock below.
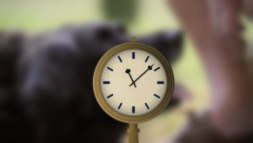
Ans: 11:08
